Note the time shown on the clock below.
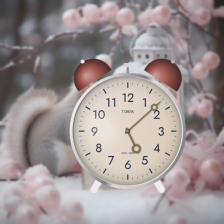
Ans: 5:08
